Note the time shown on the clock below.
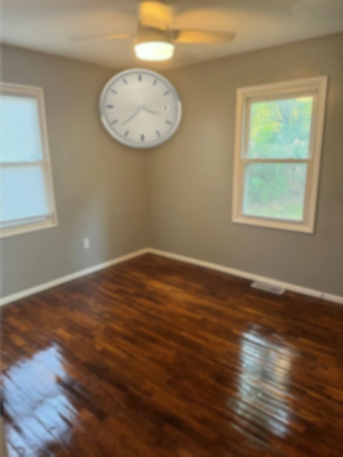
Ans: 3:38
